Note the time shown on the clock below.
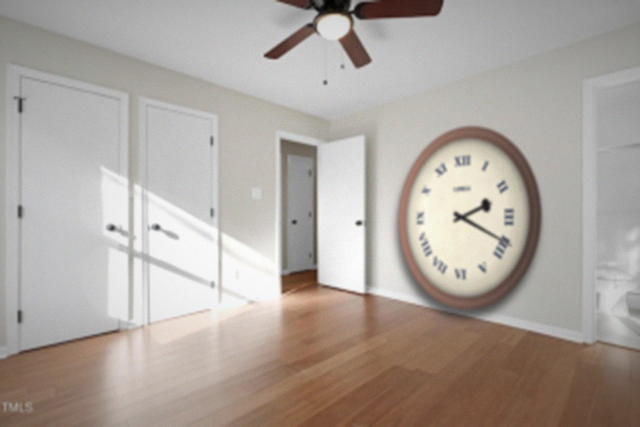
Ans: 2:19
